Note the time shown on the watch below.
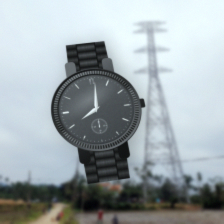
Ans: 8:01
